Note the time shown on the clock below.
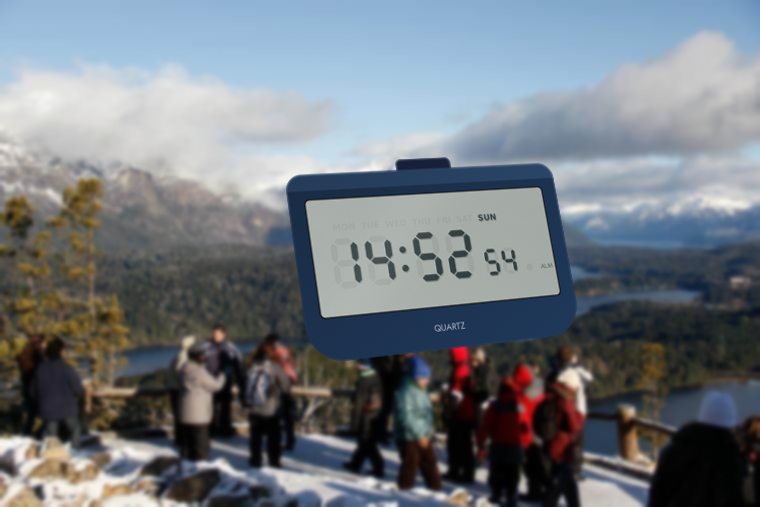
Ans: 14:52:54
